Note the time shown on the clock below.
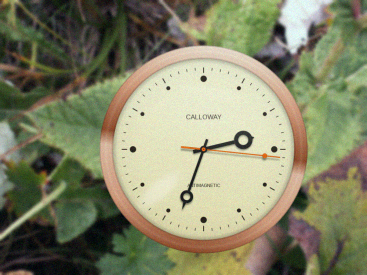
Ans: 2:33:16
